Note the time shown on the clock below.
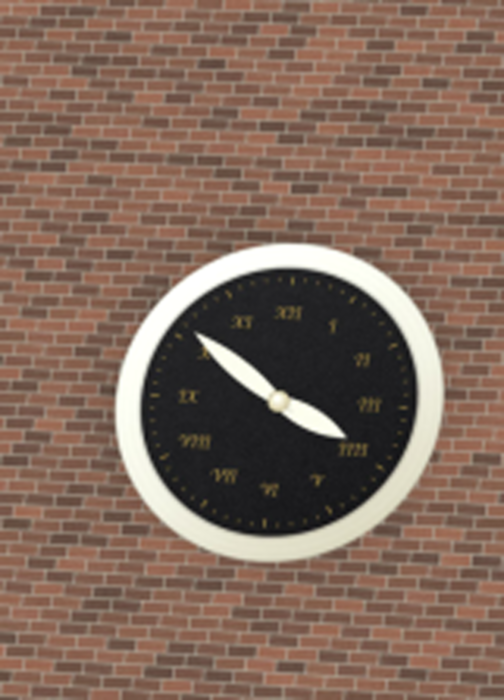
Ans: 3:51
